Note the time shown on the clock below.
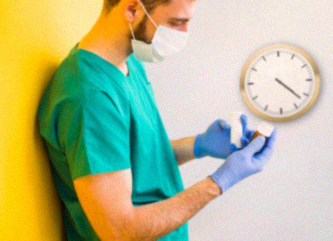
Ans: 4:22
